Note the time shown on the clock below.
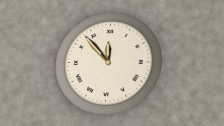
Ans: 11:53
